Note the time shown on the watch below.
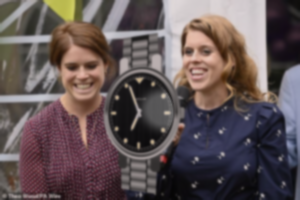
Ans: 6:56
